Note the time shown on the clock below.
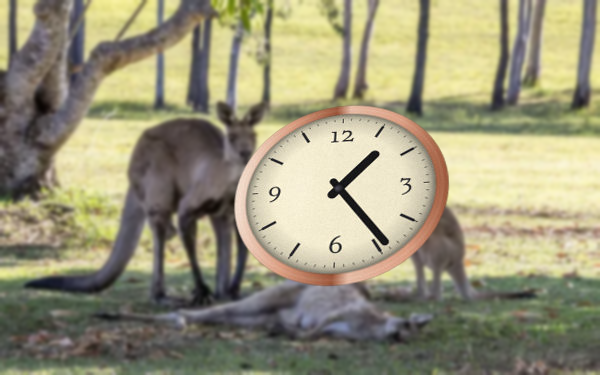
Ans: 1:24
